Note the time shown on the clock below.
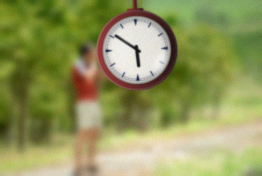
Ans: 5:51
